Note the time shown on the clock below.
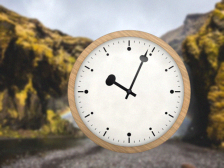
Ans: 10:04
